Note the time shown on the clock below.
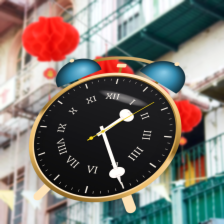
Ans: 1:25:08
